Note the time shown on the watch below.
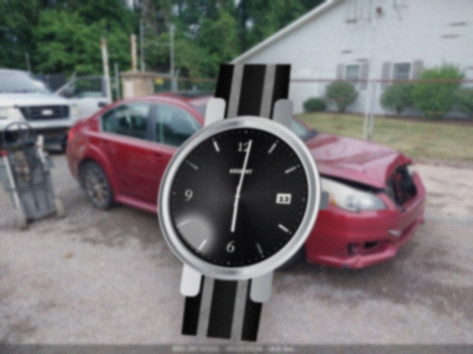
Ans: 6:01
